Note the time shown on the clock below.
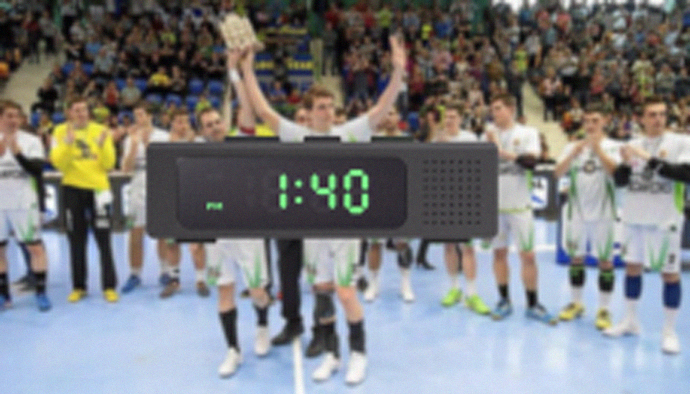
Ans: 1:40
